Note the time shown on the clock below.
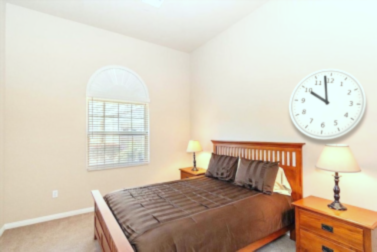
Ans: 9:58
